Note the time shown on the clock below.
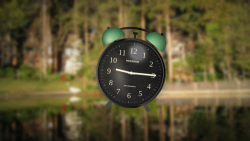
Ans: 9:15
